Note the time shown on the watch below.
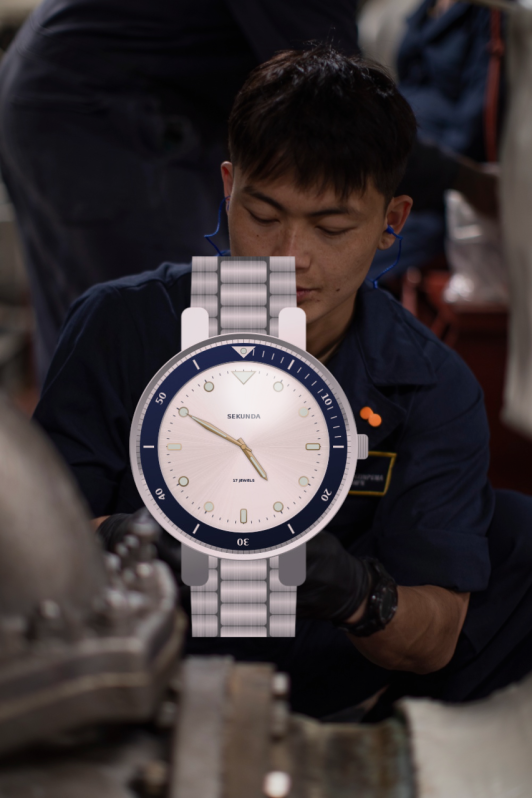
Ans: 4:50
